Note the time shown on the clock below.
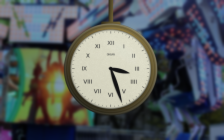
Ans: 3:27
